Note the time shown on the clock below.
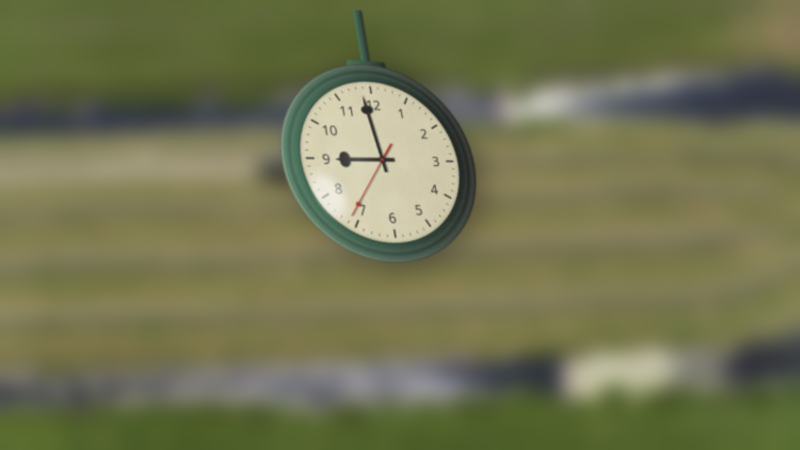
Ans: 8:58:36
